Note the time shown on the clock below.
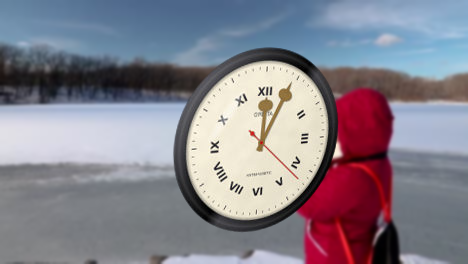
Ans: 12:04:22
